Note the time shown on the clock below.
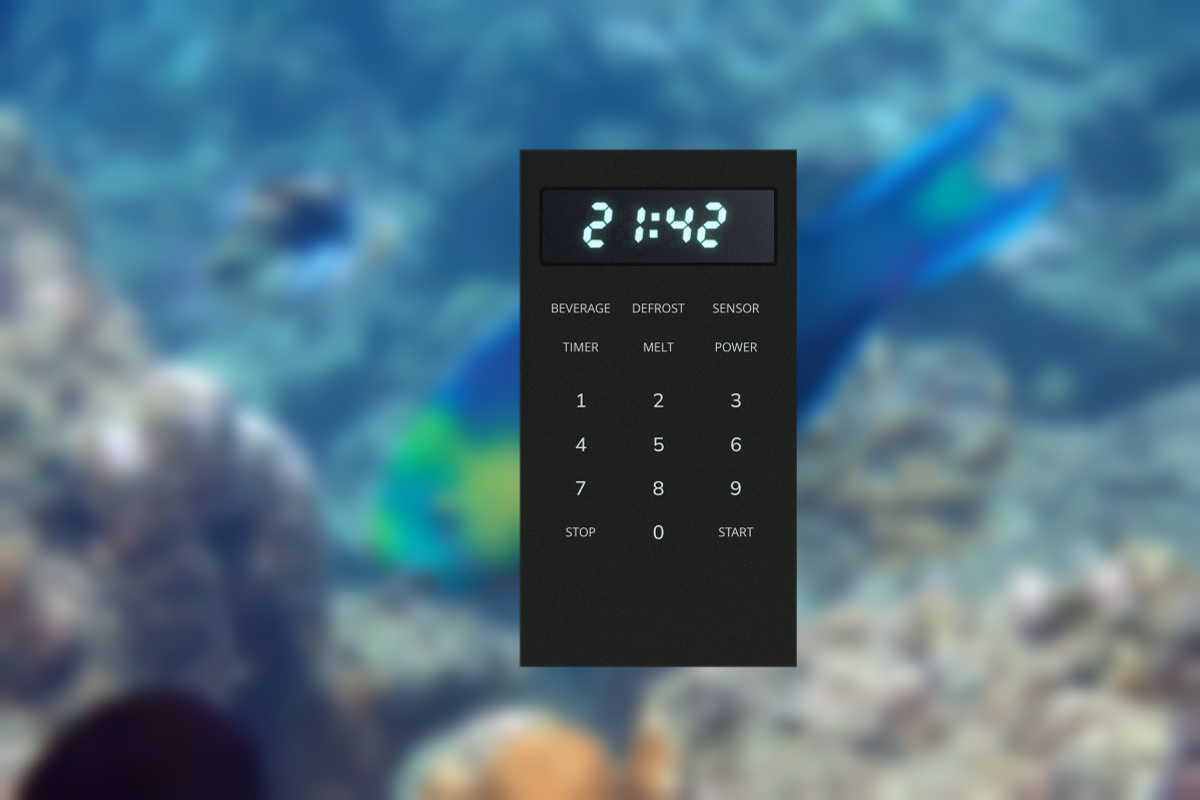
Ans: 21:42
